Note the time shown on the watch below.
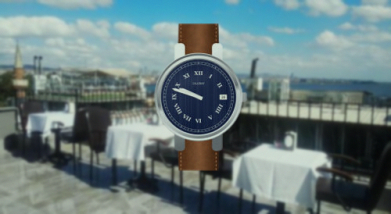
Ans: 9:48
